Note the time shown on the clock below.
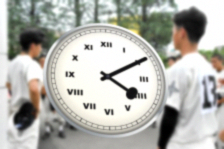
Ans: 4:10
